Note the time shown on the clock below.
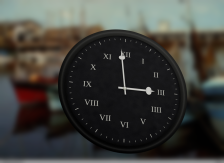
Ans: 2:59
